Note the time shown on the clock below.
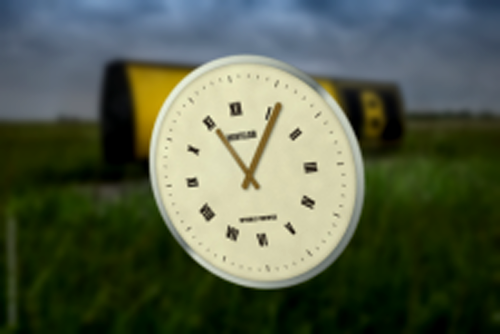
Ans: 11:06
